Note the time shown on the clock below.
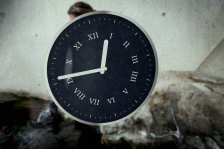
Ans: 12:46
